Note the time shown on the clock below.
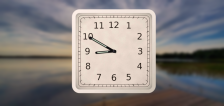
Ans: 8:50
